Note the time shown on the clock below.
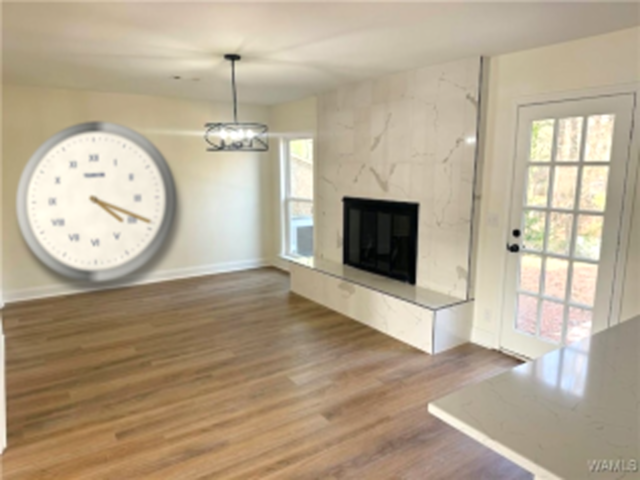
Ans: 4:19
